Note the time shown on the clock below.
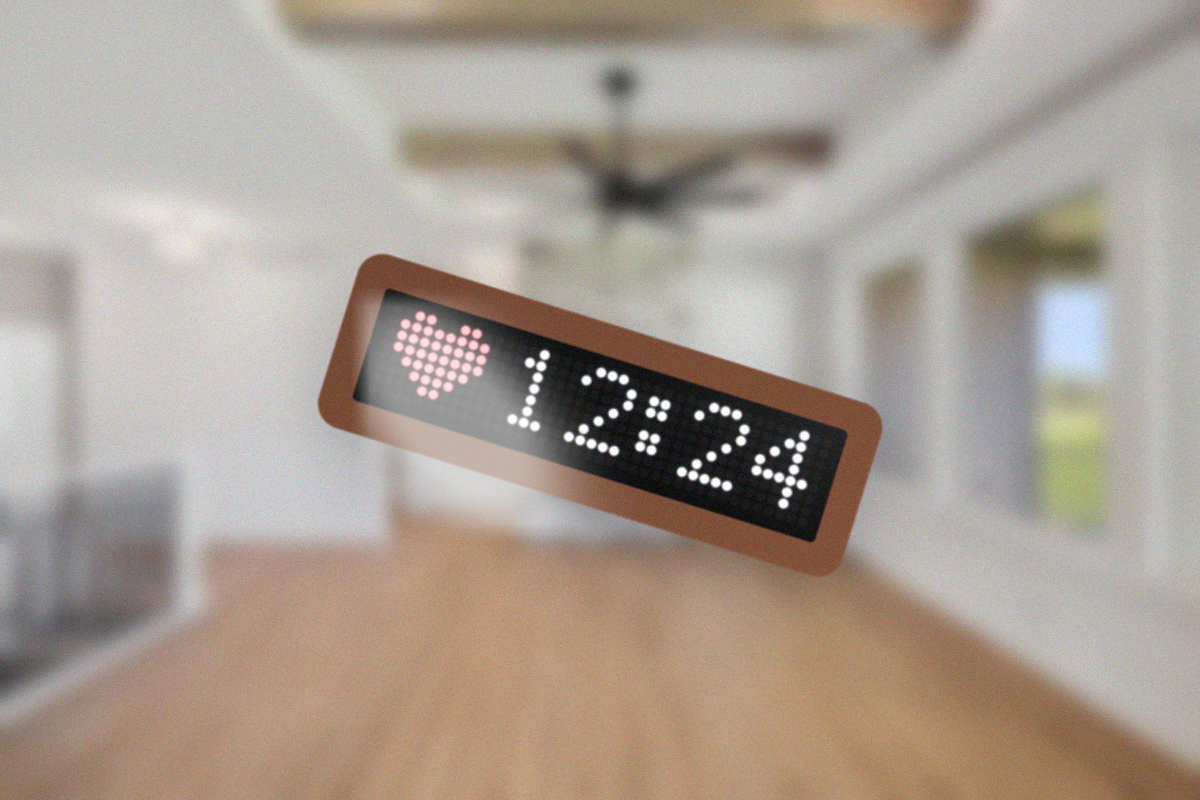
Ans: 12:24
